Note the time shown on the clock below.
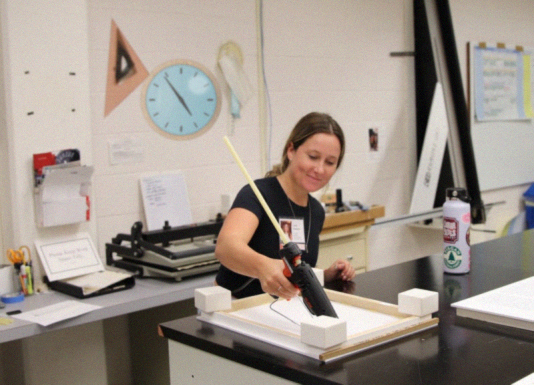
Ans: 4:54
